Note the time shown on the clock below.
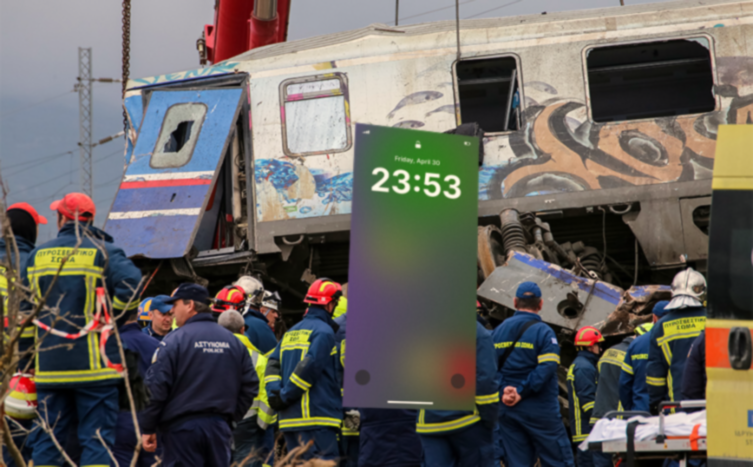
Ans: 23:53
